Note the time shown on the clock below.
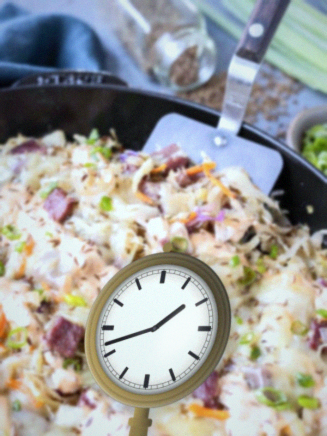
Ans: 1:42
